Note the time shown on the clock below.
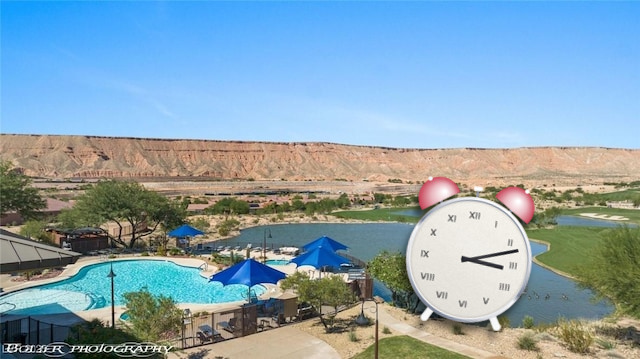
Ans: 3:12
